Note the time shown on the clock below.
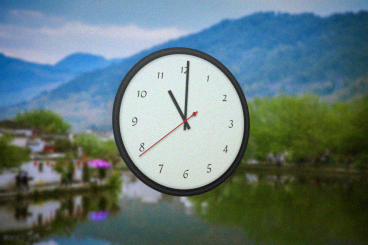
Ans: 11:00:39
